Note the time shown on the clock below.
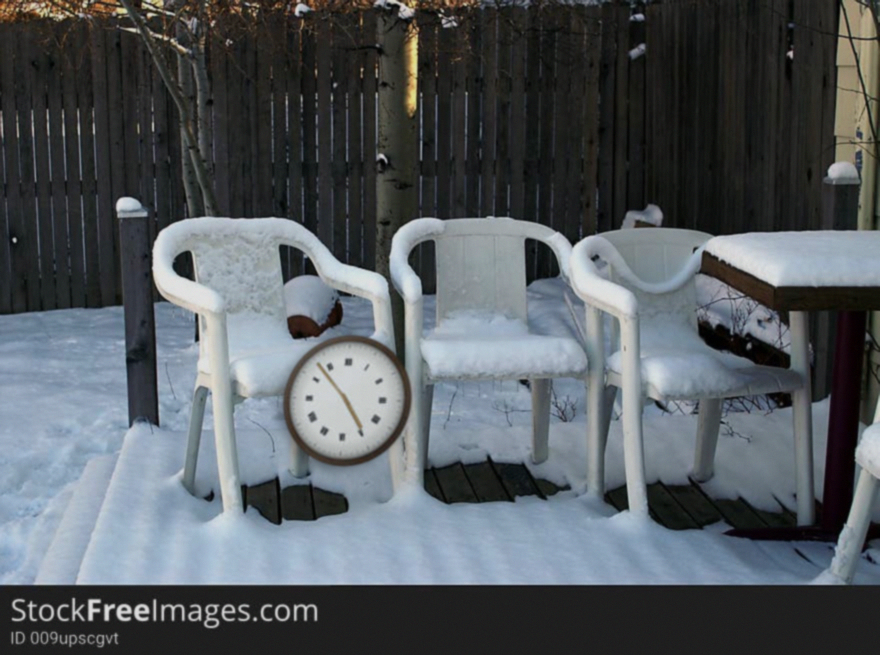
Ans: 4:53
